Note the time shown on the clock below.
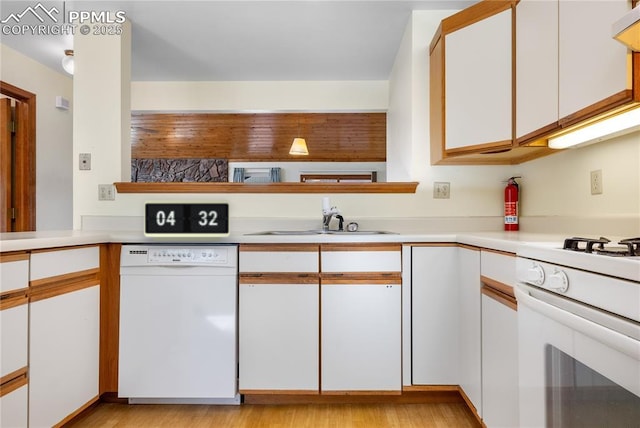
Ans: 4:32
